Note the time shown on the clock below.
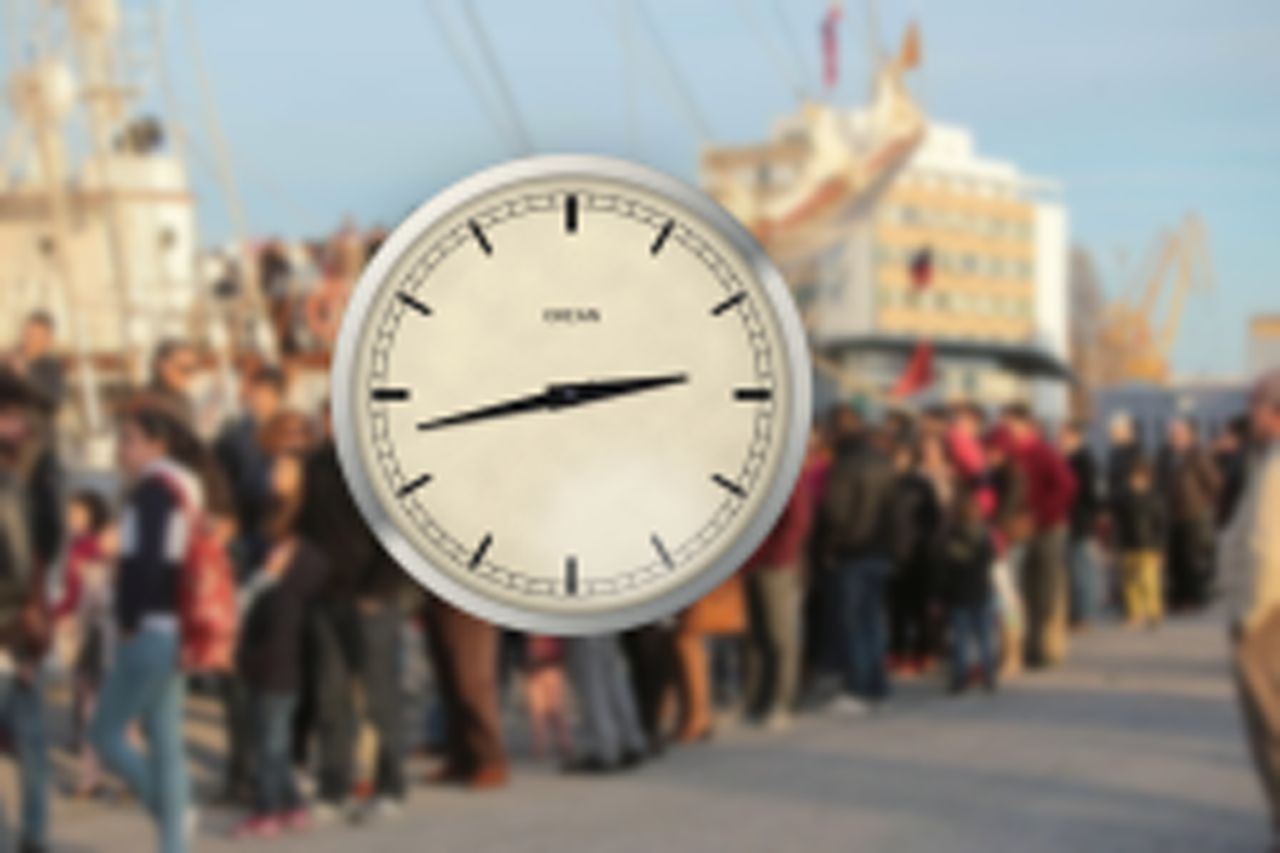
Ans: 2:43
